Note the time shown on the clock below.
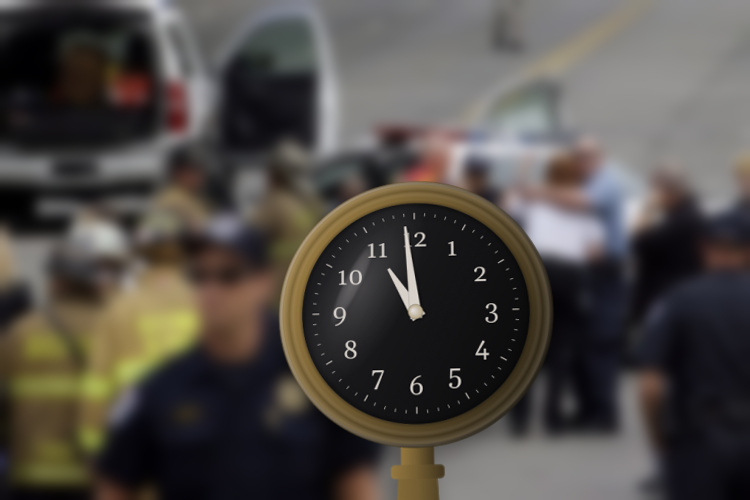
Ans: 10:59
